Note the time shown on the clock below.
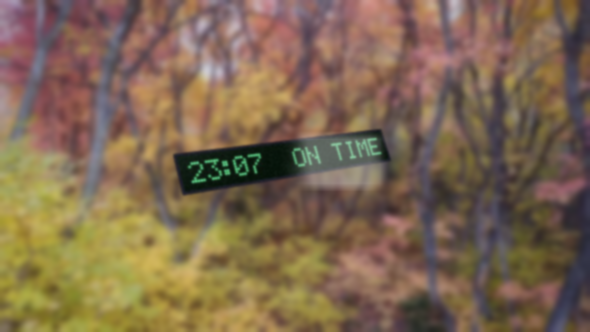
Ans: 23:07
